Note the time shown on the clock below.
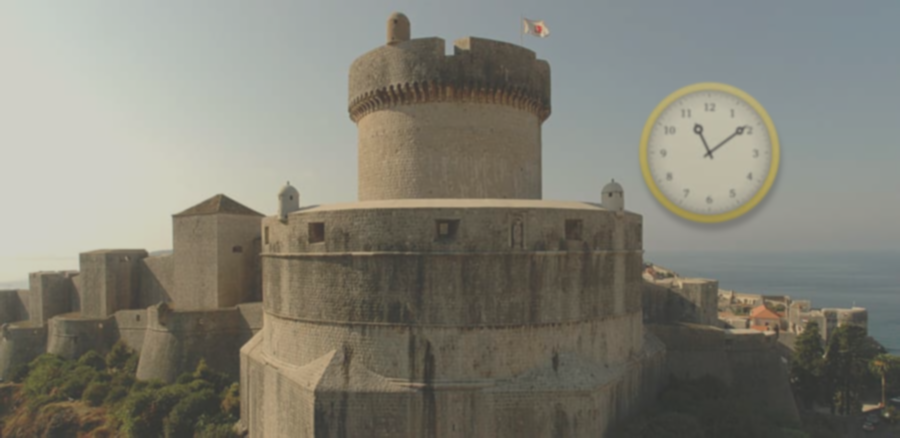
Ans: 11:09
